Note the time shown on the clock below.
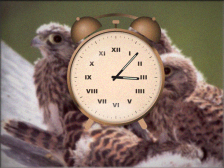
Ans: 3:07
